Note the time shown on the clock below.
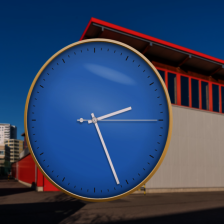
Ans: 2:26:15
